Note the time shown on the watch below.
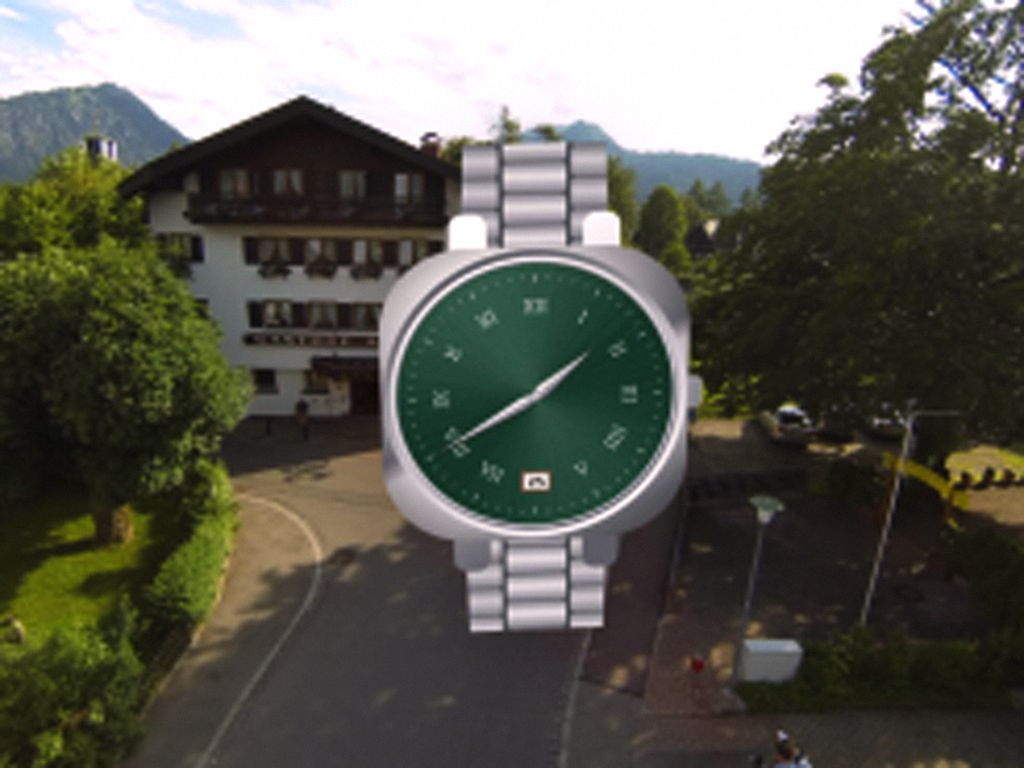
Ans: 1:40
